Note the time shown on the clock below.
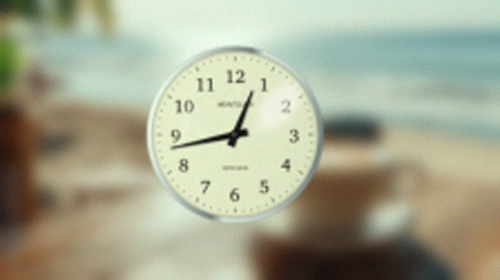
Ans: 12:43
